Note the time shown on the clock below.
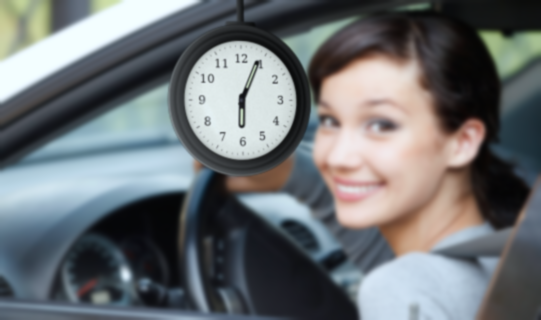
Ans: 6:04
